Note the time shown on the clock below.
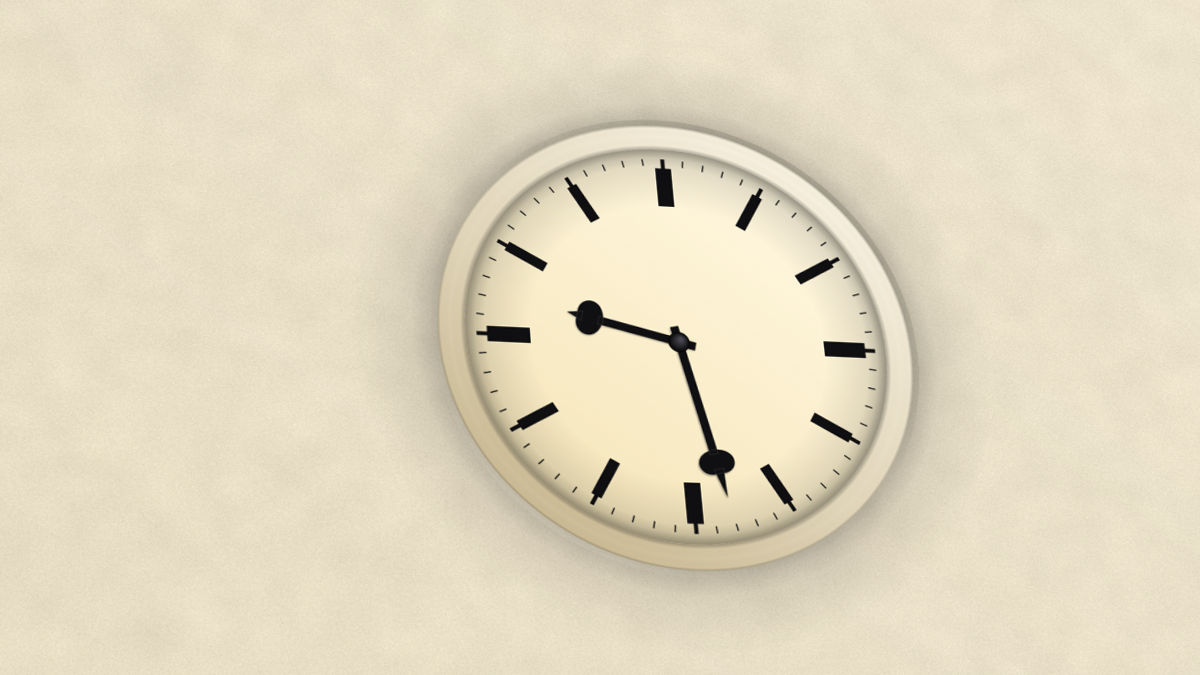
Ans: 9:28
